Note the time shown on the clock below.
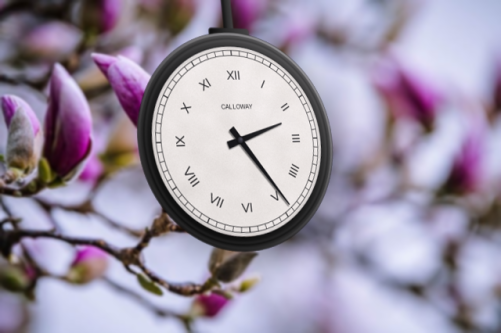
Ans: 2:24
